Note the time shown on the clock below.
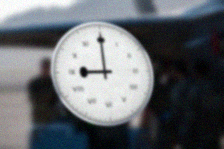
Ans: 9:00
